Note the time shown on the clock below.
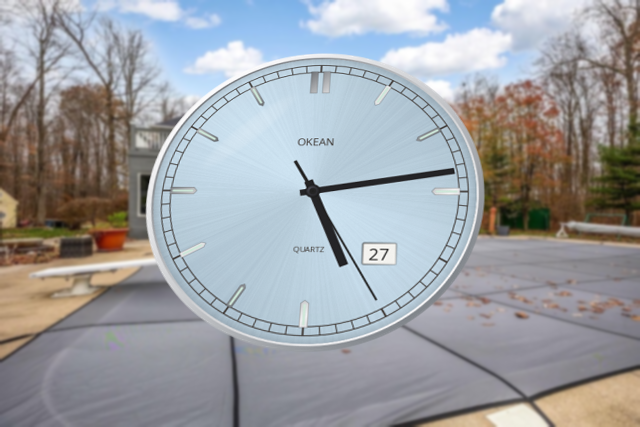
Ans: 5:13:25
